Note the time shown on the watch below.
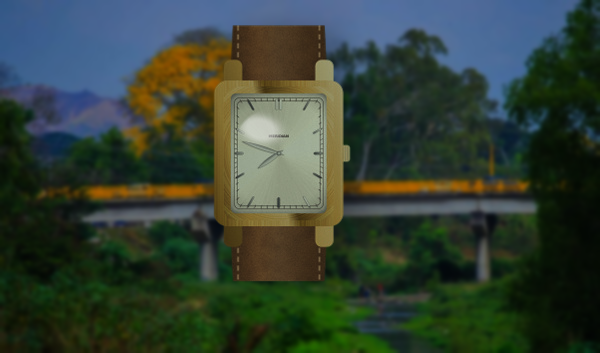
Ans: 7:48
